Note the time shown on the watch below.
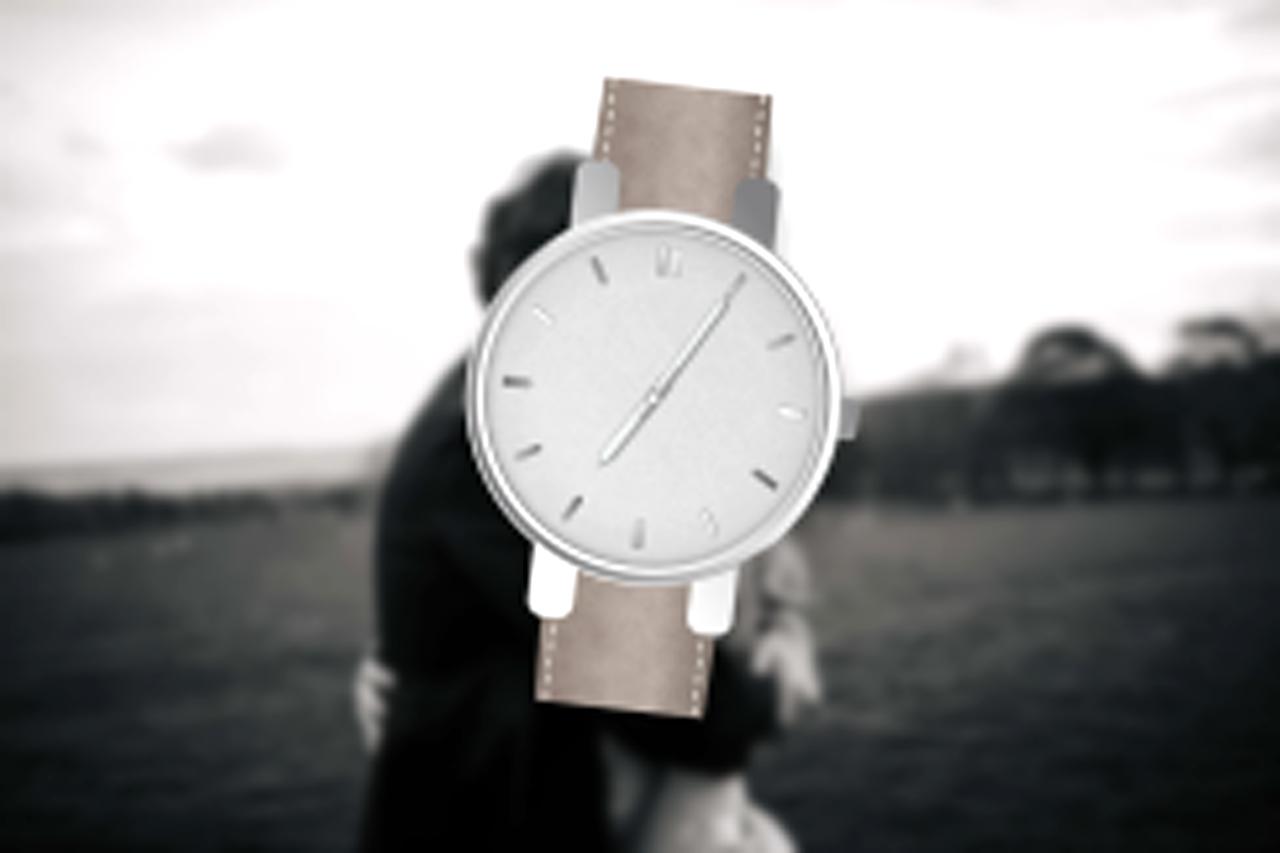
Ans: 7:05
